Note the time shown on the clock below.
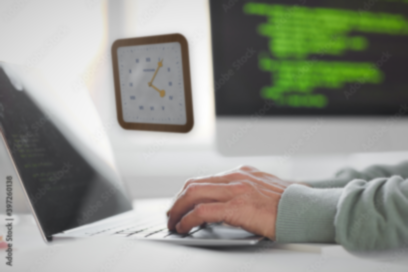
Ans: 4:06
